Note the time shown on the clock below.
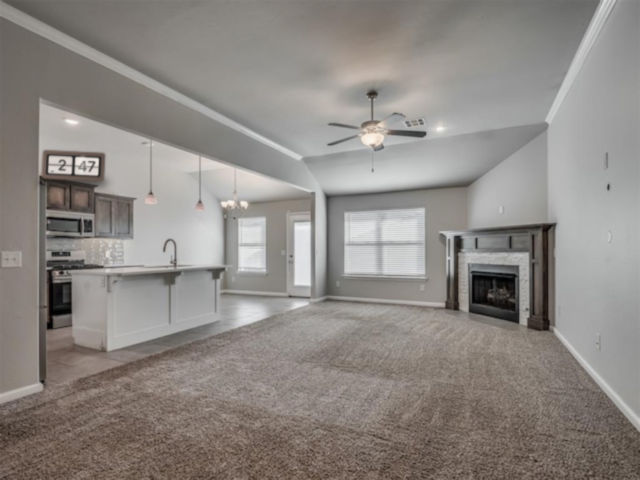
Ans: 2:47
